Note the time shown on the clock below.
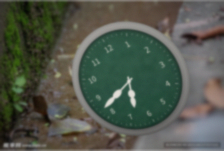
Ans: 6:42
